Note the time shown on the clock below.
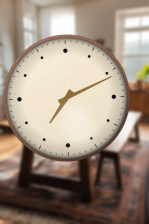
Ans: 7:11
